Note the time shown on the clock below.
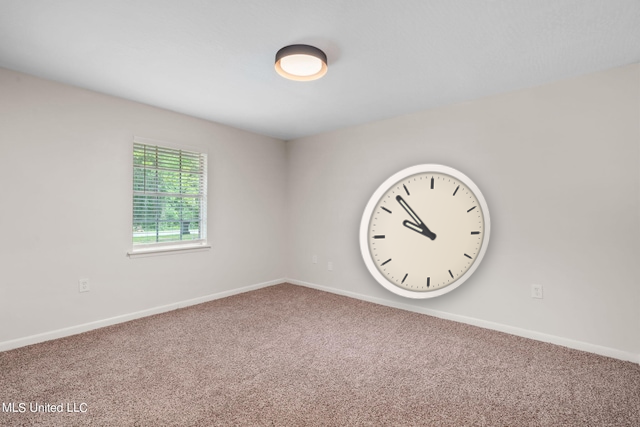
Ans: 9:53
